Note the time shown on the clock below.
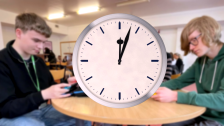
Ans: 12:03
